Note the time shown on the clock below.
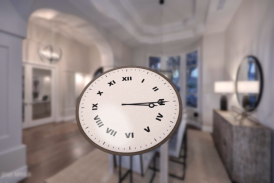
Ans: 3:15
